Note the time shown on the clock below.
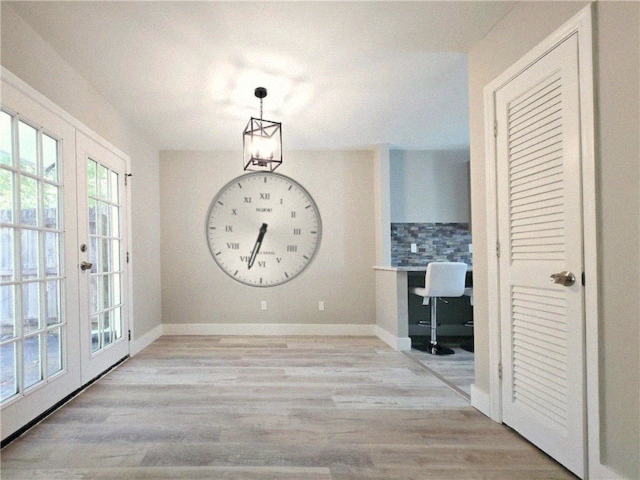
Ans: 6:33
